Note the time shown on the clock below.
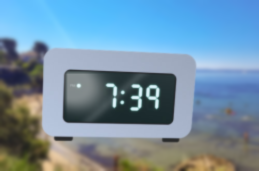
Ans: 7:39
